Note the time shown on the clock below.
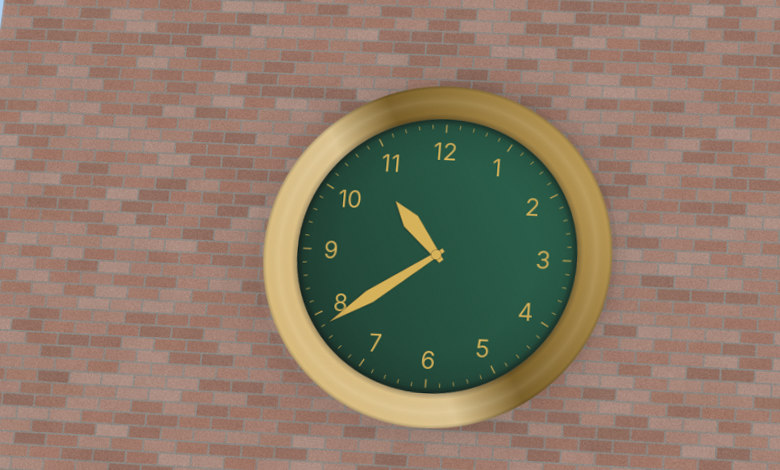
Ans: 10:39
